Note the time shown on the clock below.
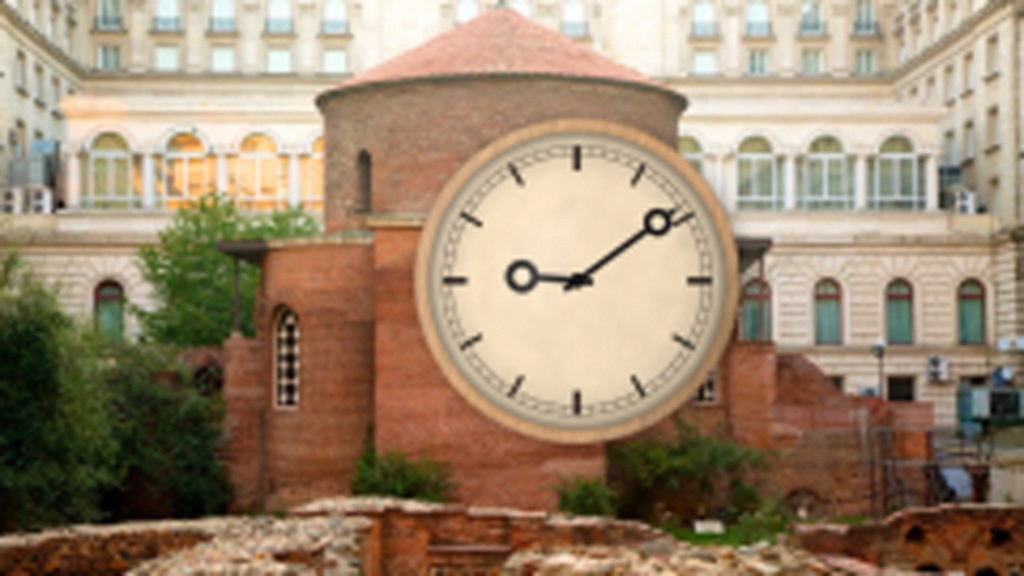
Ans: 9:09
